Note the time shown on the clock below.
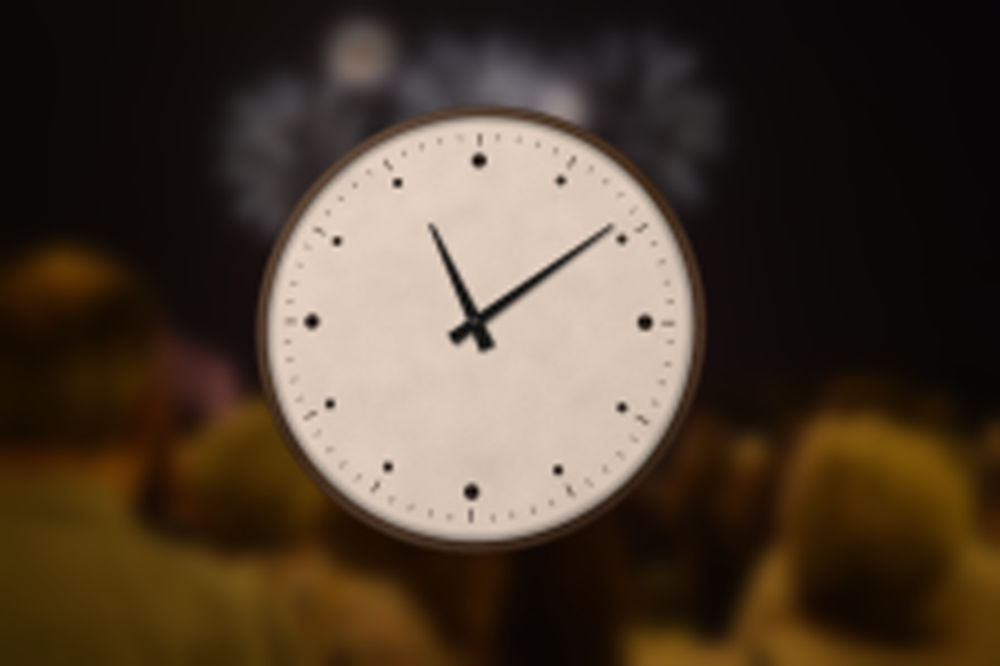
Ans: 11:09
